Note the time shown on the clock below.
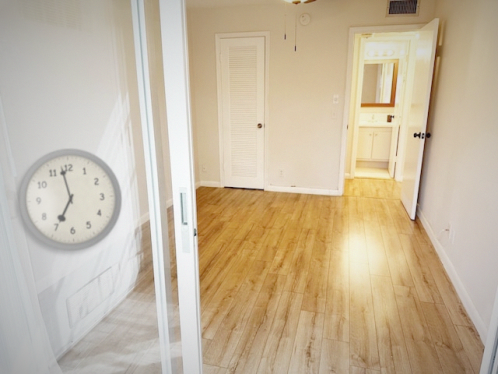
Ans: 6:58
